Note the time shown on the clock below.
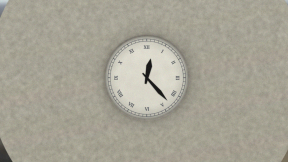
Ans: 12:23
